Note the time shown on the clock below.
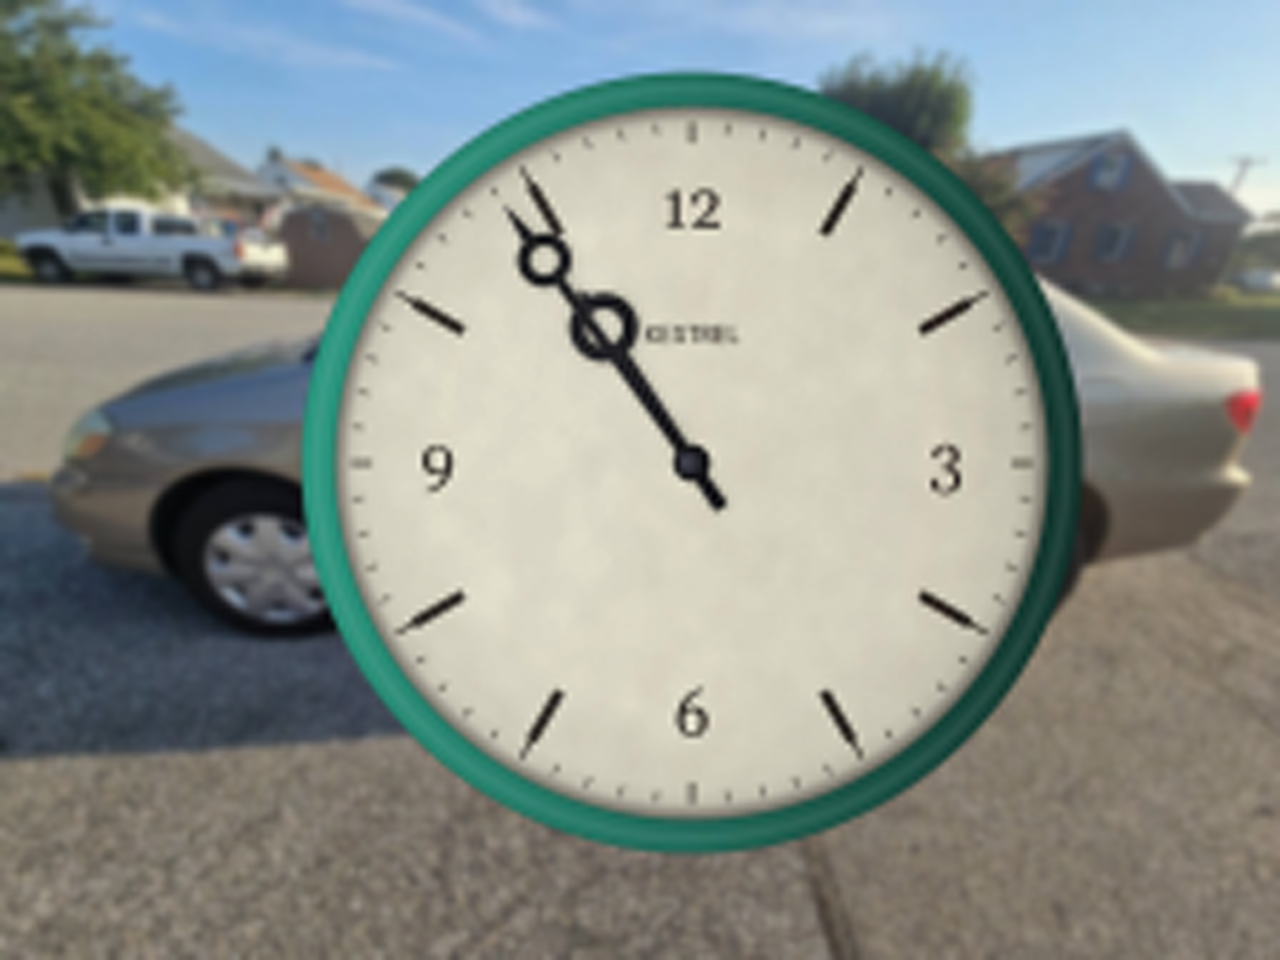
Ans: 10:54
